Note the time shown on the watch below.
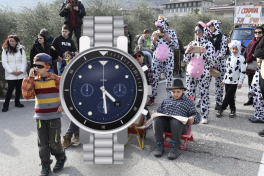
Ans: 4:29
